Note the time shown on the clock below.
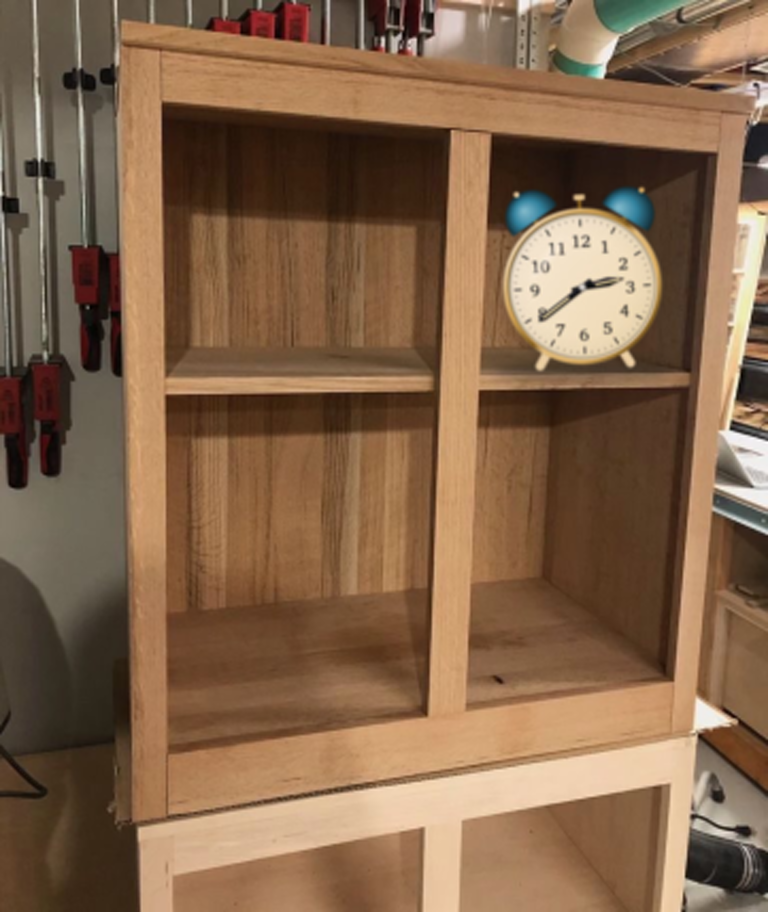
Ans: 2:39
